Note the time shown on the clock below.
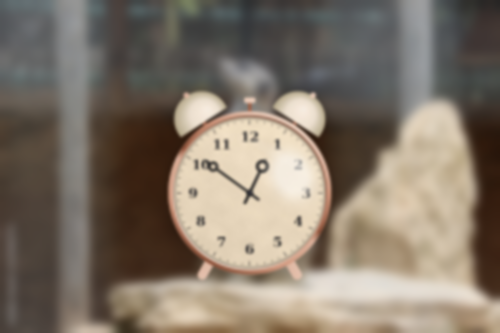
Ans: 12:51
